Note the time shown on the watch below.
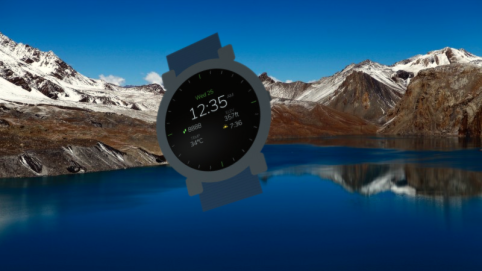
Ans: 12:35
